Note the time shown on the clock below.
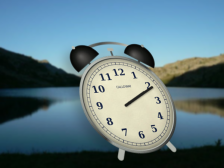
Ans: 2:11
